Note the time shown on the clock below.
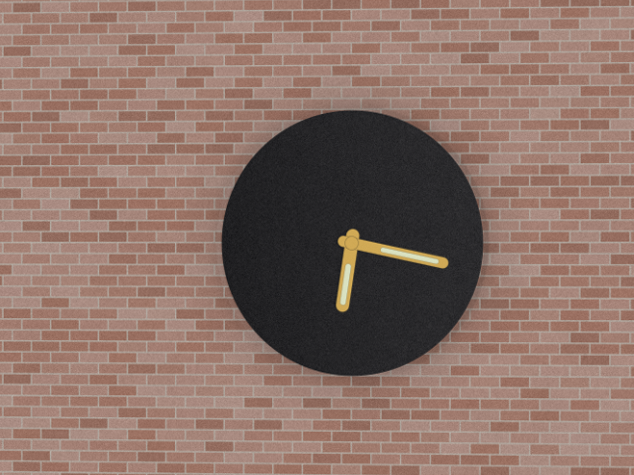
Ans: 6:17
